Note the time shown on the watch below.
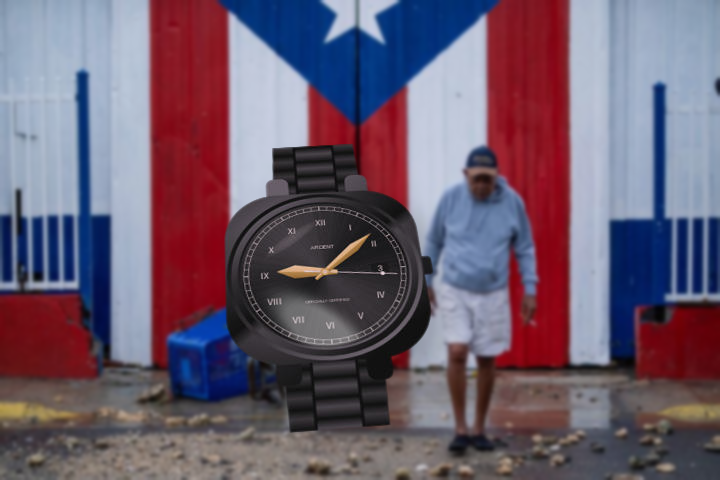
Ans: 9:08:16
